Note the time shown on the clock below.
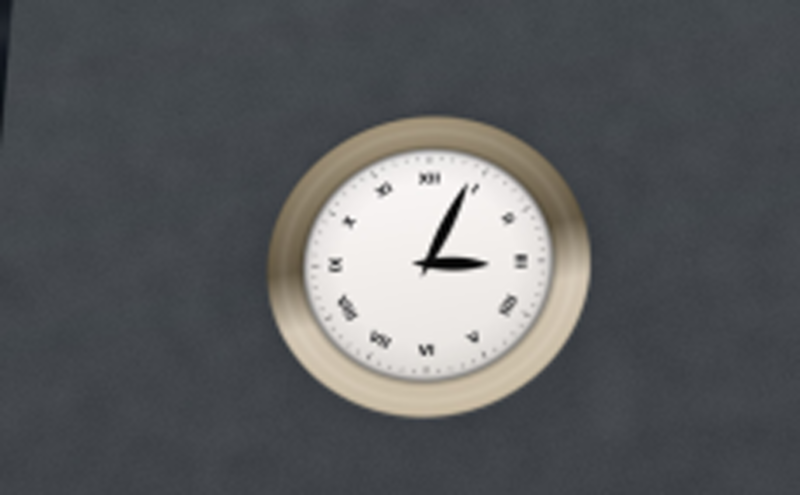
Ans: 3:04
